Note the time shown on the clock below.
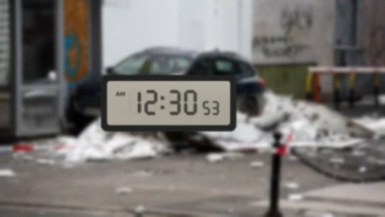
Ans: 12:30:53
